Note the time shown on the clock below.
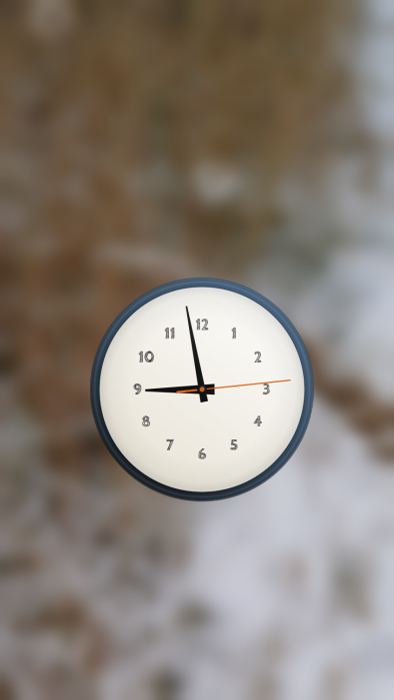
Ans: 8:58:14
